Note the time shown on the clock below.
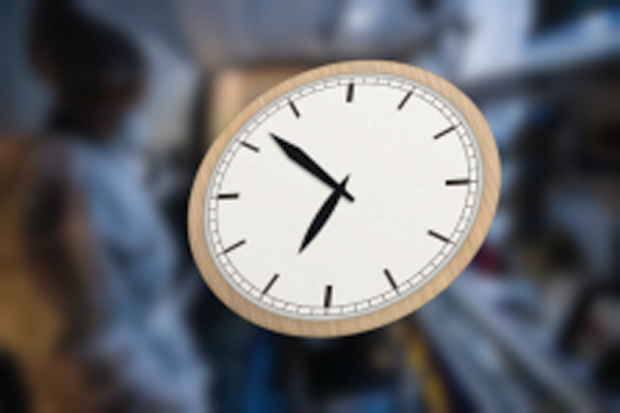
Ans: 6:52
